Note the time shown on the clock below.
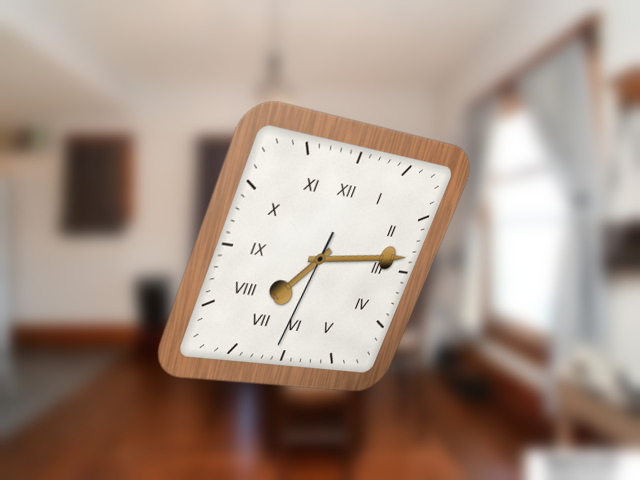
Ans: 7:13:31
